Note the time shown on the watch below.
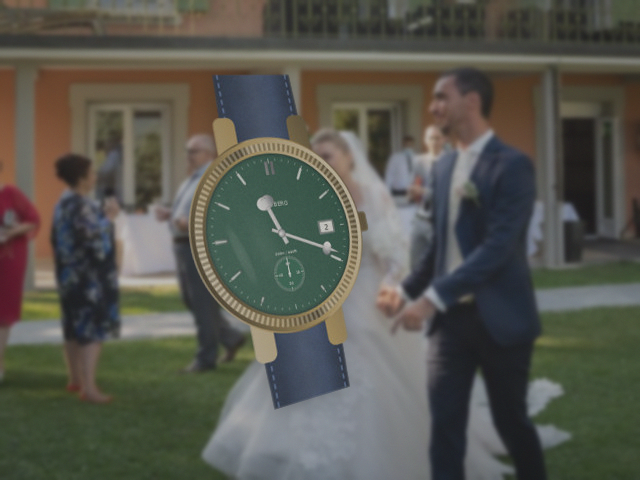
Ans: 11:19
